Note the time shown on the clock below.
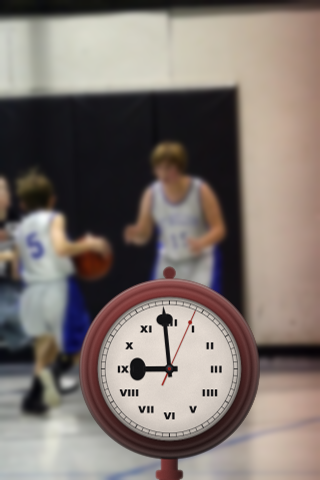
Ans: 8:59:04
